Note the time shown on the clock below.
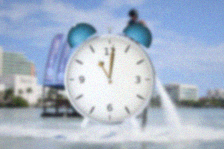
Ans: 11:01
